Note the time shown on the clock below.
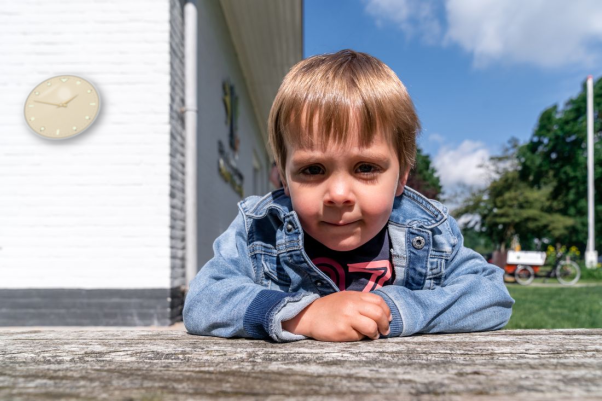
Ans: 1:47
